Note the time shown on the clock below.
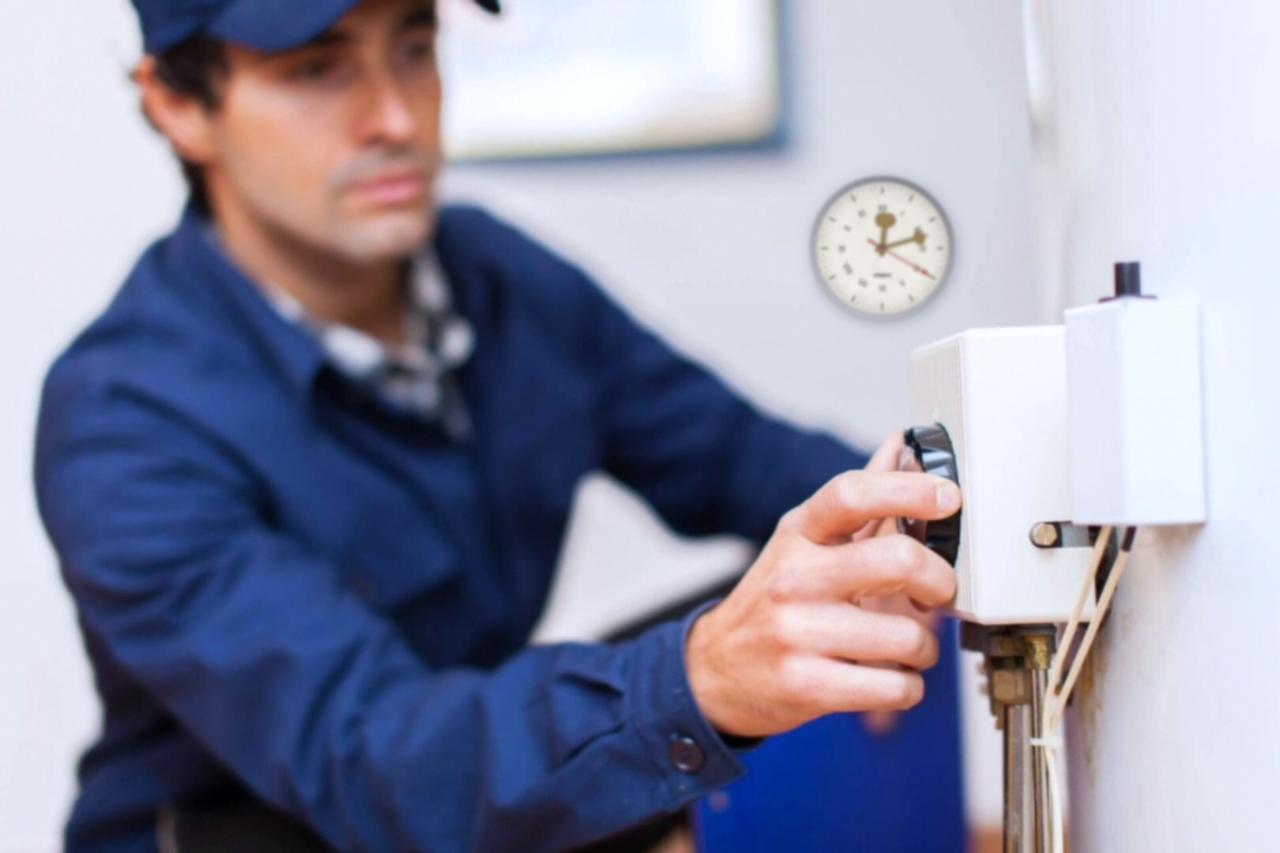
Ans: 12:12:20
